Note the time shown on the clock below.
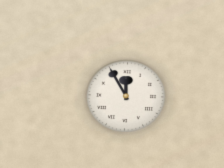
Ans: 11:55
